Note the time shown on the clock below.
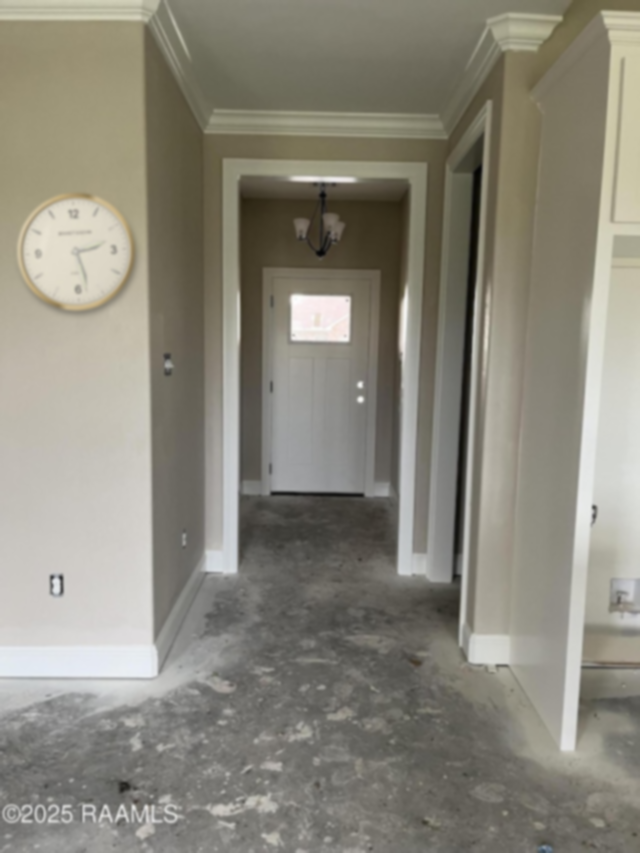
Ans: 2:28
